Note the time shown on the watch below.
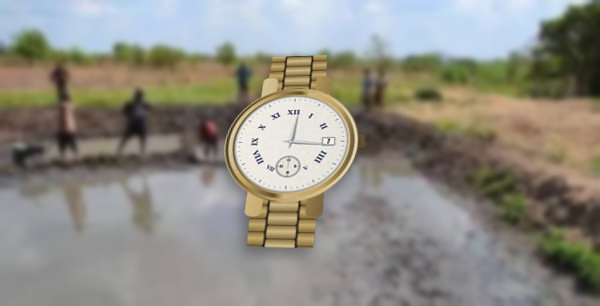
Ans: 12:16
